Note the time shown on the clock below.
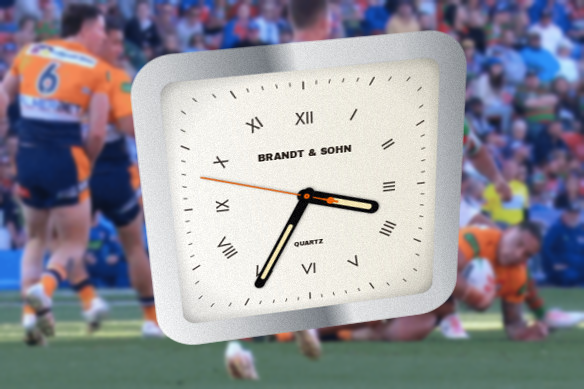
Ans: 3:34:48
